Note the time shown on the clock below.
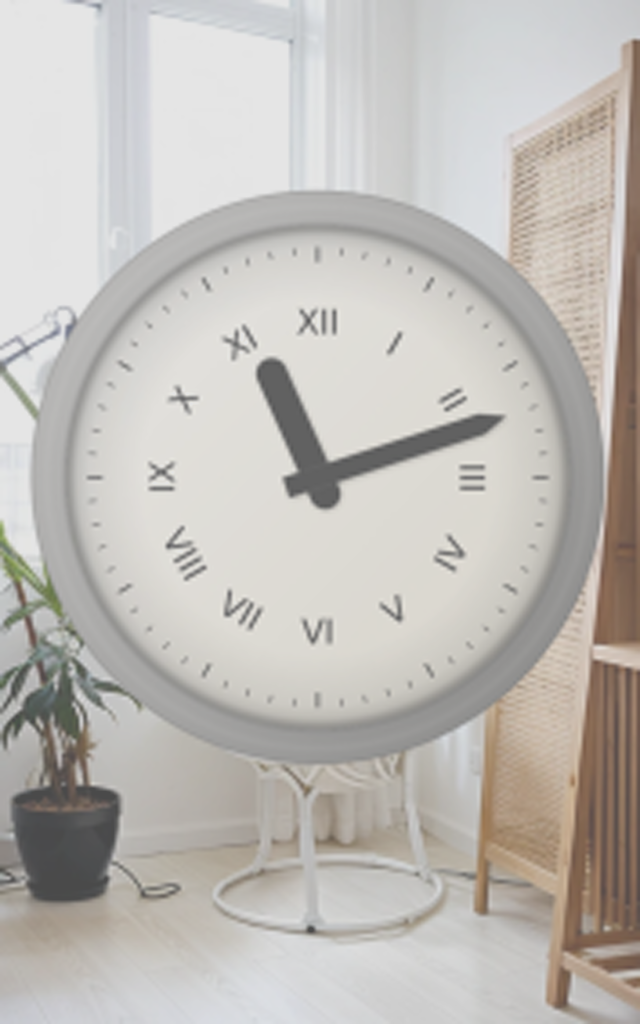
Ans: 11:12
